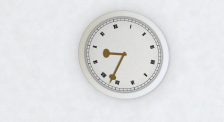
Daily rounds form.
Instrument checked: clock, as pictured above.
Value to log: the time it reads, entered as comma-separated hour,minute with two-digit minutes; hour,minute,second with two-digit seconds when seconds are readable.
9,37
